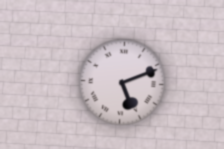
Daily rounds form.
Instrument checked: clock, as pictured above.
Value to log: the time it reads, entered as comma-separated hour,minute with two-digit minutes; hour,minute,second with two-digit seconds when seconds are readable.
5,11
